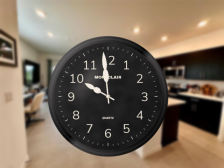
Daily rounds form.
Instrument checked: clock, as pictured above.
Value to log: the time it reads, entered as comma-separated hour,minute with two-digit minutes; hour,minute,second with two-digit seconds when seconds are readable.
9,59
